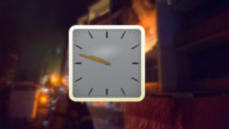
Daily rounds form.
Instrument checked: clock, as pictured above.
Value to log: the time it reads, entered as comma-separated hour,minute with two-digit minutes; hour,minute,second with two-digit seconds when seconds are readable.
9,48
